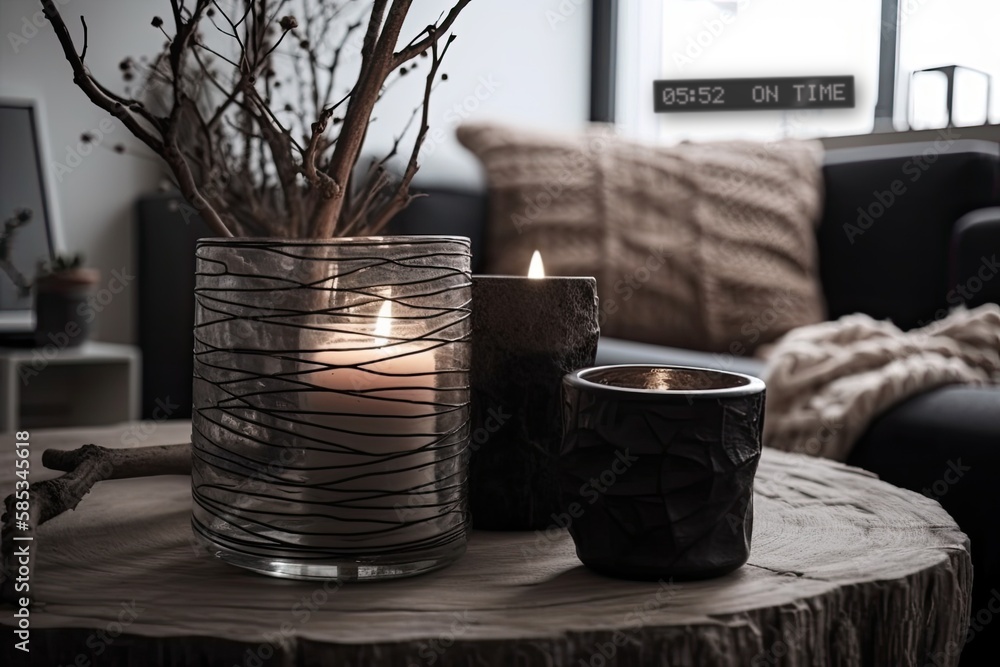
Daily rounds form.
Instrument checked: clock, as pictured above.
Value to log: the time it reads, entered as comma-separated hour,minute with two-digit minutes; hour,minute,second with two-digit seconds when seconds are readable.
5,52
